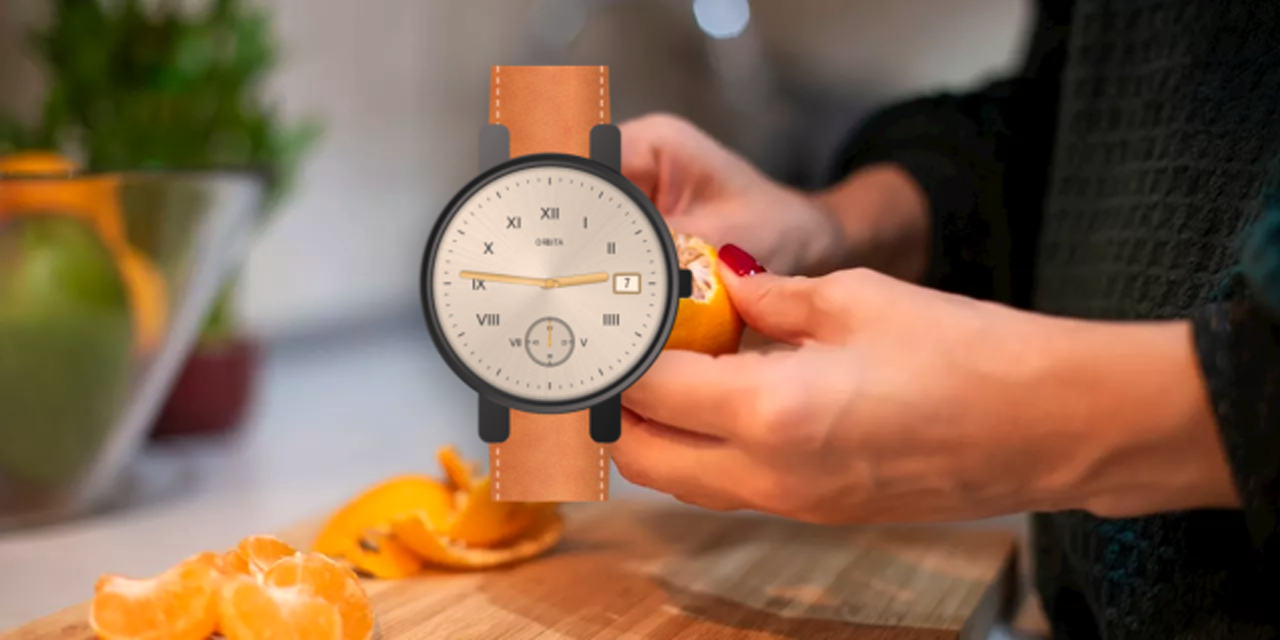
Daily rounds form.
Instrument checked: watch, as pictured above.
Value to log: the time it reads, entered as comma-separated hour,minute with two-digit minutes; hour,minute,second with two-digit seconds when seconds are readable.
2,46
